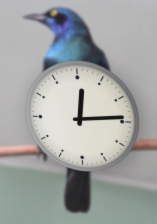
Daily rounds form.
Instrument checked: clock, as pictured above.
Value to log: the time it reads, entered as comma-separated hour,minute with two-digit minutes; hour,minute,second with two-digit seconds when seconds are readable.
12,14
